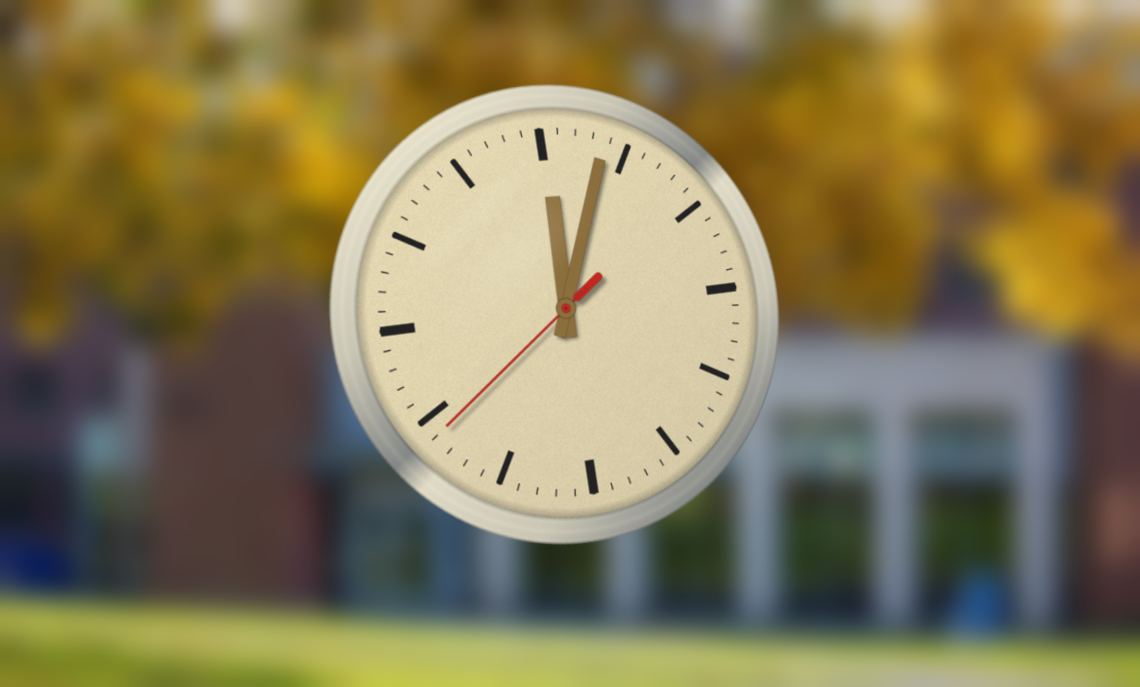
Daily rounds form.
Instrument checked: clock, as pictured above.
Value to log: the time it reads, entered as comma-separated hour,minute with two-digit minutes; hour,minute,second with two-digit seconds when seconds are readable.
12,03,39
